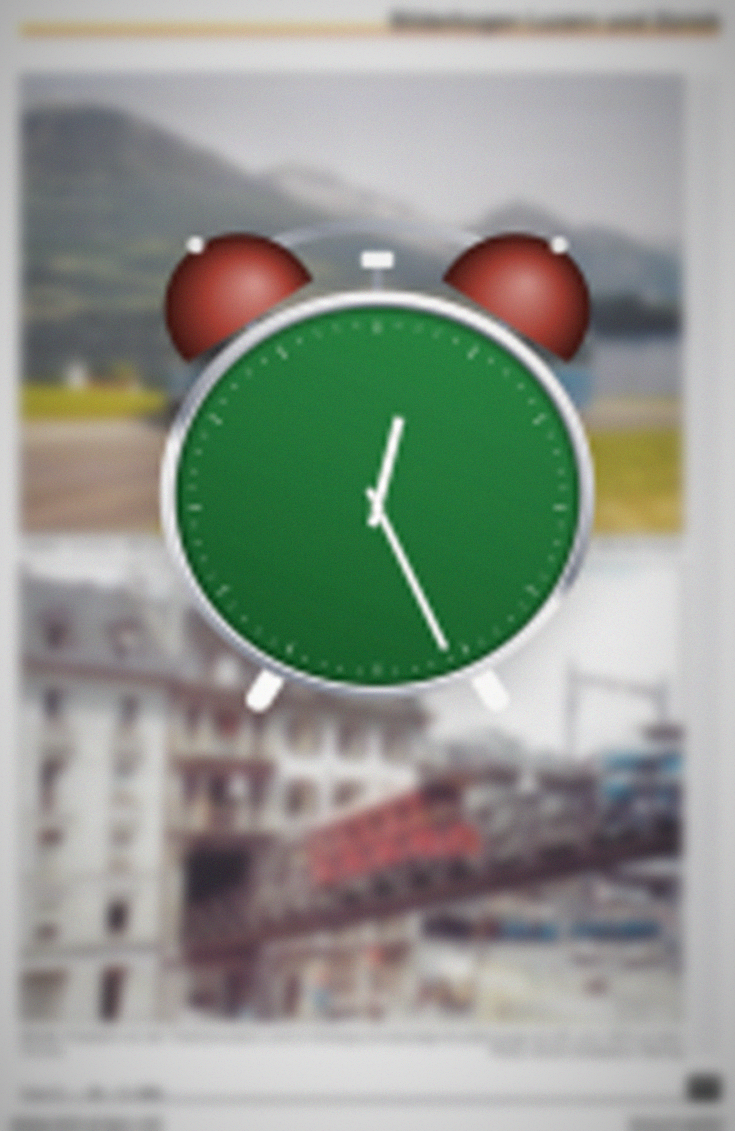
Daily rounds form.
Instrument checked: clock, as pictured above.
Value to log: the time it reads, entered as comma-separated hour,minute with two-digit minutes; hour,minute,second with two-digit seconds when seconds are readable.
12,26
